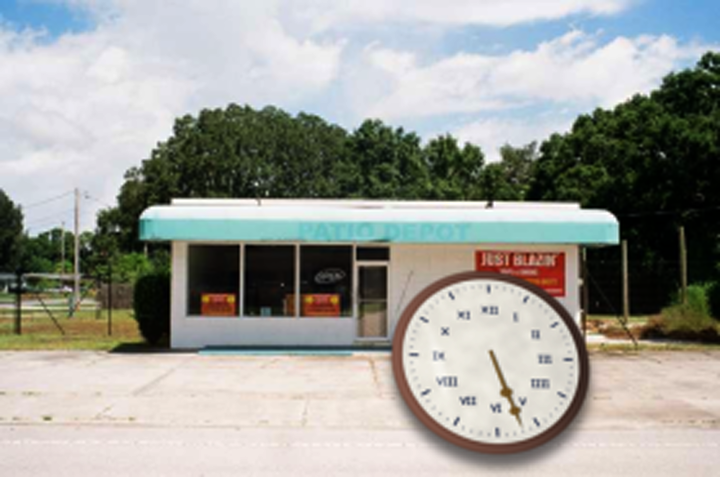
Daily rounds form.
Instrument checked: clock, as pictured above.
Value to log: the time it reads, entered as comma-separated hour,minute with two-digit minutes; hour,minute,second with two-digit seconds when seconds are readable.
5,27
